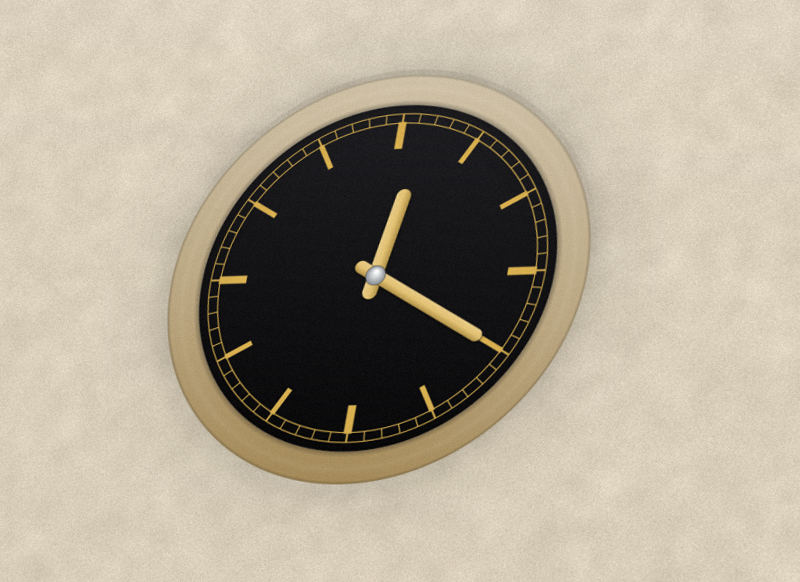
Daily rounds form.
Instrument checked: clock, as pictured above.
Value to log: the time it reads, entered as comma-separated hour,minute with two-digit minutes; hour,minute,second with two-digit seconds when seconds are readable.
12,20
